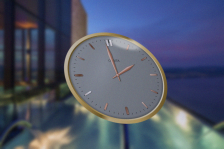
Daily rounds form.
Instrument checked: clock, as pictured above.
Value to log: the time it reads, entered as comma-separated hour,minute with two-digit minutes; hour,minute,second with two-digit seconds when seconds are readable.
1,59
